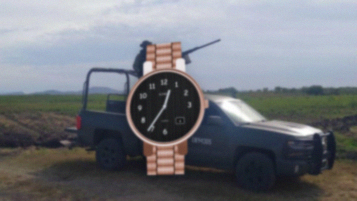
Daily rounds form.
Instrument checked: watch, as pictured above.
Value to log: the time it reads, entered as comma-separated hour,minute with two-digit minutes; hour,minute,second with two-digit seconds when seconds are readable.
12,36
